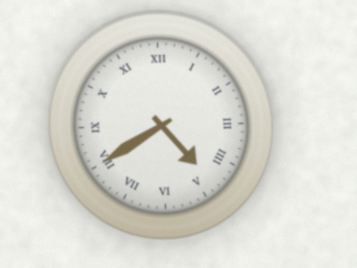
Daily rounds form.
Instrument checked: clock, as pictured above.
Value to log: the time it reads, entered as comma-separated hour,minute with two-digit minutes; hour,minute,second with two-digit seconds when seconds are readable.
4,40
